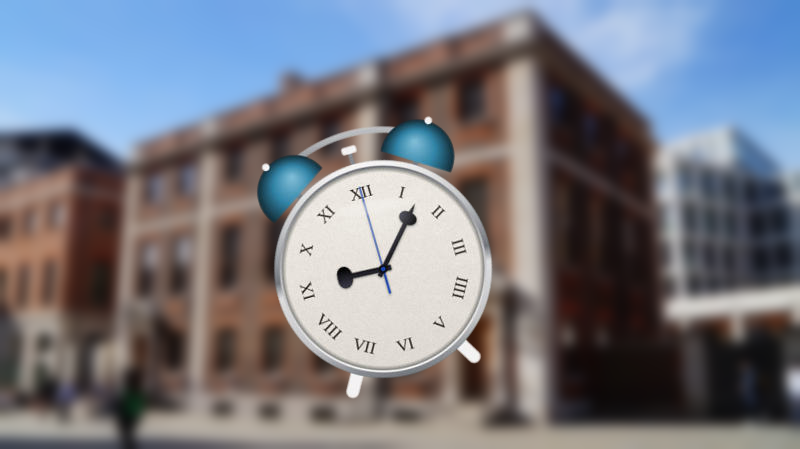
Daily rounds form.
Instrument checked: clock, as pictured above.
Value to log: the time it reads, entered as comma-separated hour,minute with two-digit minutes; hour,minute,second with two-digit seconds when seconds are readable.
9,07,00
